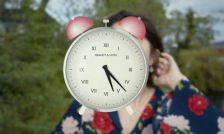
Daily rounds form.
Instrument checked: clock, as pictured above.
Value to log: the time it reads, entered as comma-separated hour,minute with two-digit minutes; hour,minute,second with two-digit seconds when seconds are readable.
5,23
